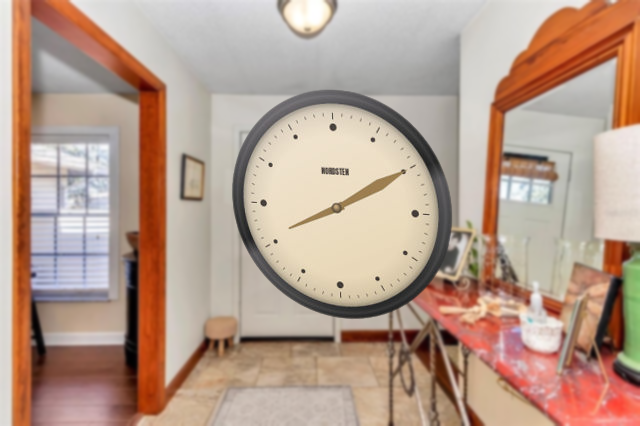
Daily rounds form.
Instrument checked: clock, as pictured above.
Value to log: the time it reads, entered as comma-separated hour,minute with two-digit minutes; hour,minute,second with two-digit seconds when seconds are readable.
8,10
